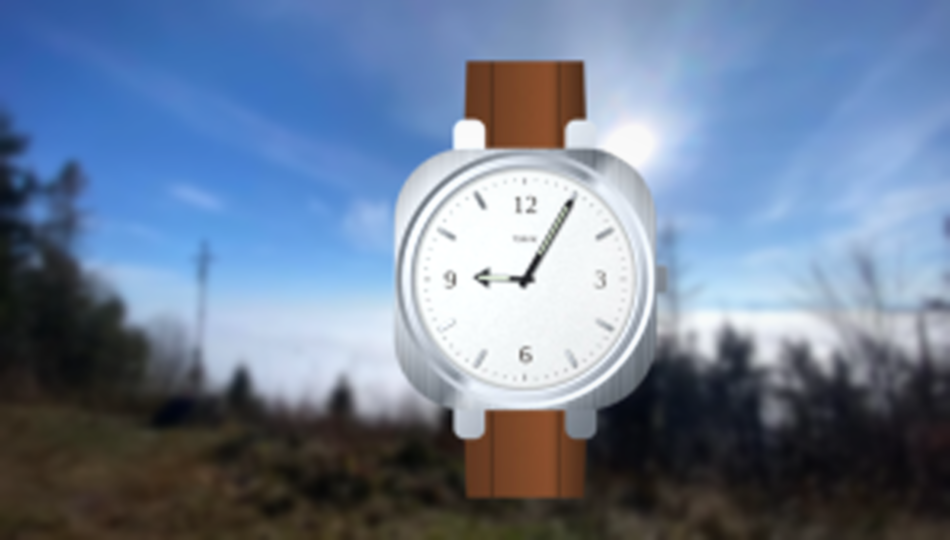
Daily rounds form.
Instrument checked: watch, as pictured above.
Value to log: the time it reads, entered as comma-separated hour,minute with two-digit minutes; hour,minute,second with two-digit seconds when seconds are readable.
9,05
